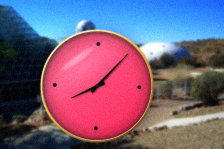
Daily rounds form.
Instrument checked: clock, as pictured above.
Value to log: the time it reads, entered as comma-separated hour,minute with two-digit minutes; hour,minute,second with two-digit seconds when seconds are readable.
8,07
